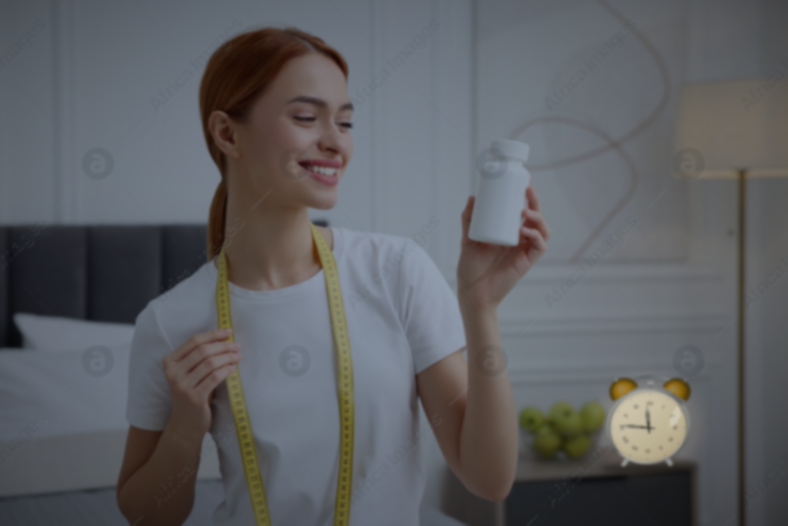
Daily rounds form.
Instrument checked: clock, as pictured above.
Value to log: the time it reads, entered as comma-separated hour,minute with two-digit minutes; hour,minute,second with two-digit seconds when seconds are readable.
11,46
